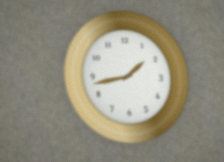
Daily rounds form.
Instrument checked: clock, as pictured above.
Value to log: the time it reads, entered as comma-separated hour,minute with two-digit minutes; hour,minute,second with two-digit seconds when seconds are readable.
1,43
